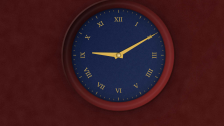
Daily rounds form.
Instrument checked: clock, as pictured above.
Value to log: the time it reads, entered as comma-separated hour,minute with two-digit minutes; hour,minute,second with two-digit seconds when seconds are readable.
9,10
